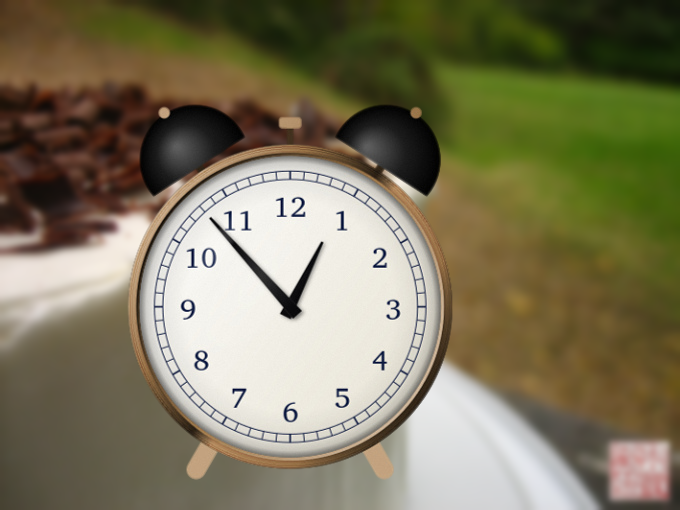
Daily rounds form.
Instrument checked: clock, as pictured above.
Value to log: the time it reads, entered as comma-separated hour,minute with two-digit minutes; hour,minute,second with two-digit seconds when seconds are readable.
12,53
